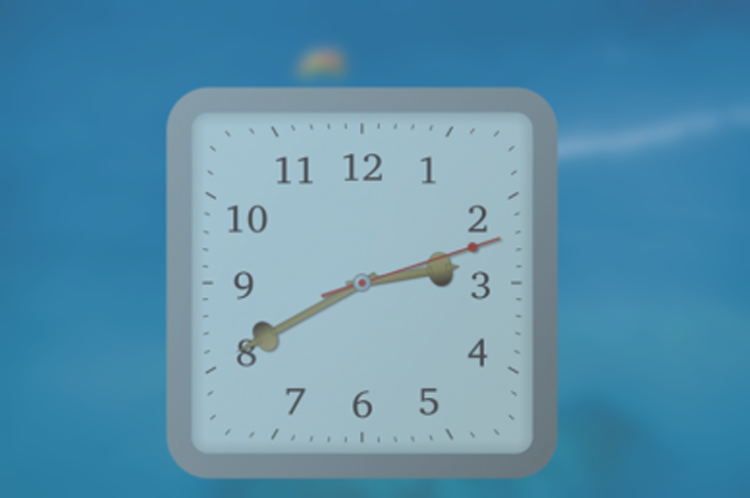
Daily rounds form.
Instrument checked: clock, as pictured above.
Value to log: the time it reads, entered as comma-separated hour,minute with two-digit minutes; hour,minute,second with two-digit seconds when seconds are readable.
2,40,12
